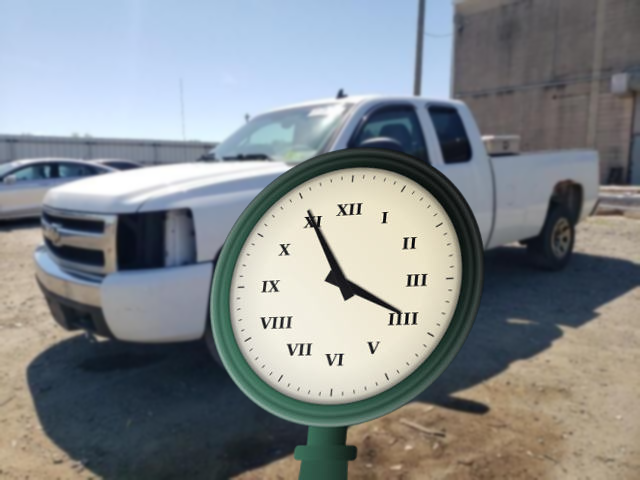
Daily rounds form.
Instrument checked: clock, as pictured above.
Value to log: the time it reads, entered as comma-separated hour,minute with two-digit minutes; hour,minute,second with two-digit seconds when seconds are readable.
3,55
